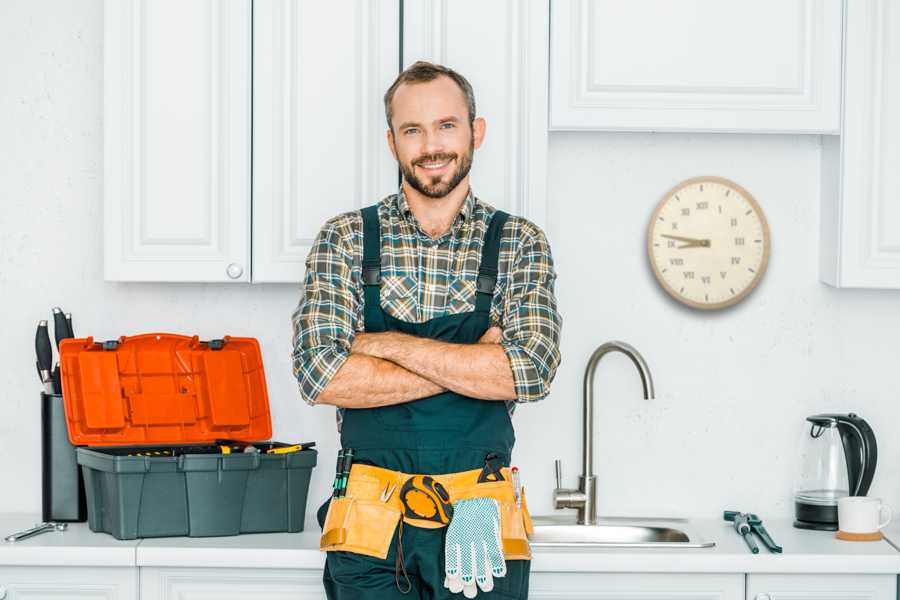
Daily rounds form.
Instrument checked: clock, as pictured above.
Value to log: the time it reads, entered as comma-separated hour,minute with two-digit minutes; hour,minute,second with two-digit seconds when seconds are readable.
8,47
